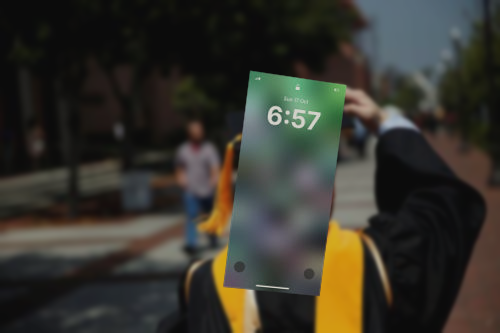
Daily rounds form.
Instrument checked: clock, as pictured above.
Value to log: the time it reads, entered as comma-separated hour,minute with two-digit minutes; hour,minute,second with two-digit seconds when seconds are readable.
6,57
